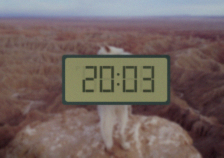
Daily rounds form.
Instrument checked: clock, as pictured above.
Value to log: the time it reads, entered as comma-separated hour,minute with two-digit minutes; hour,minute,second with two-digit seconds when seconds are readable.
20,03
